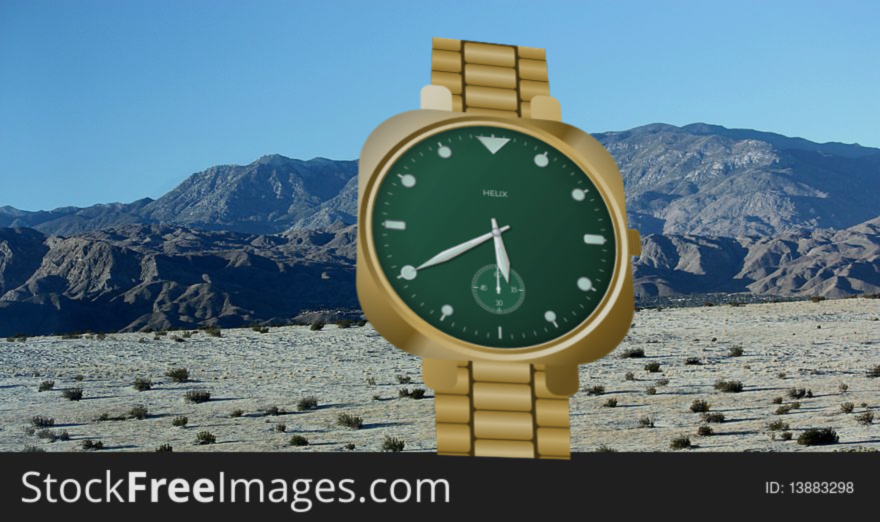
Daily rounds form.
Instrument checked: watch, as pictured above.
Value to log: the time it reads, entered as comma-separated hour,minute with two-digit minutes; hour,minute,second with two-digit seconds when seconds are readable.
5,40
